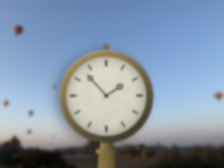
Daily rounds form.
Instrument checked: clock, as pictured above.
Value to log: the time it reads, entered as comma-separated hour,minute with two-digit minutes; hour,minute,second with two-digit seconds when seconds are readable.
1,53
